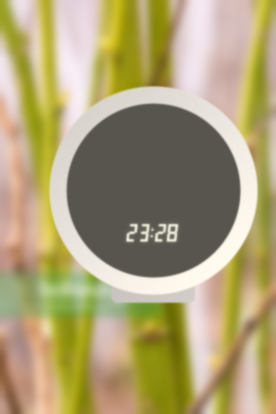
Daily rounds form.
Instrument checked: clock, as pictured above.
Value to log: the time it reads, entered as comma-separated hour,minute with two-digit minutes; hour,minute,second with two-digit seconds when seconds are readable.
23,28
